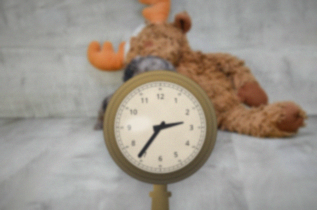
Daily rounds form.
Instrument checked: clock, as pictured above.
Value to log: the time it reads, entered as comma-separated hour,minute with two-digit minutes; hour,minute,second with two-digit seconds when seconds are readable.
2,36
